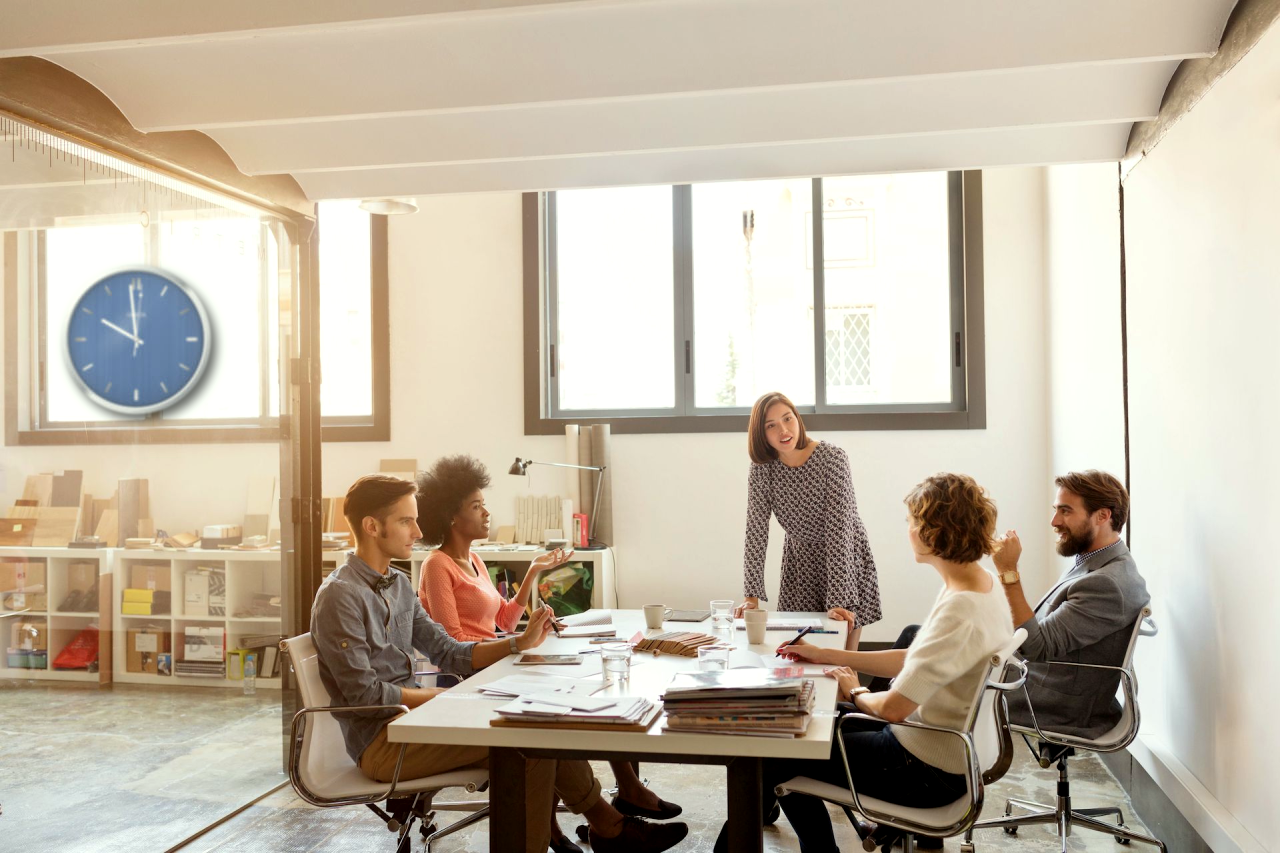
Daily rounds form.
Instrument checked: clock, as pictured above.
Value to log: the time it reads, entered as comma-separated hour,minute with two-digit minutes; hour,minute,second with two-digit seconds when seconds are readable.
9,59,01
